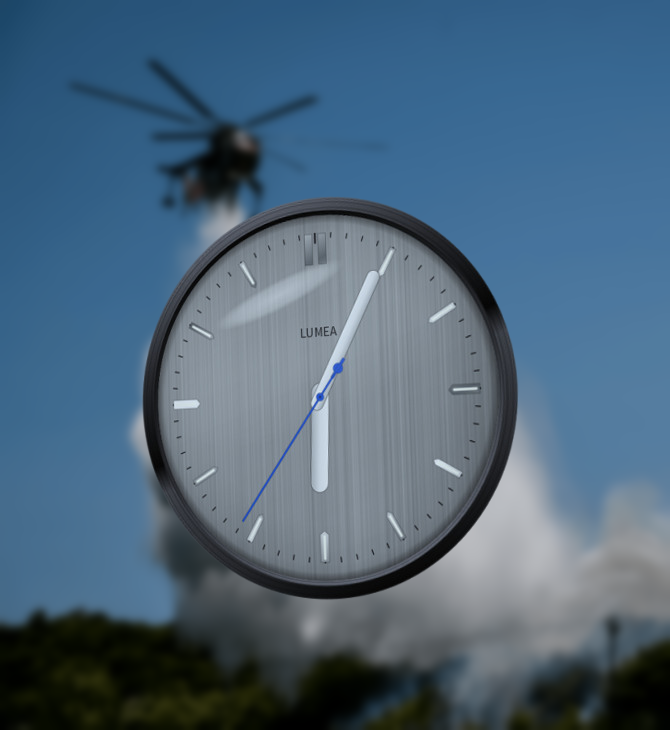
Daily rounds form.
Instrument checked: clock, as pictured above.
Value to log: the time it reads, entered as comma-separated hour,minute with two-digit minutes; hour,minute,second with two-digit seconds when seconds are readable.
6,04,36
